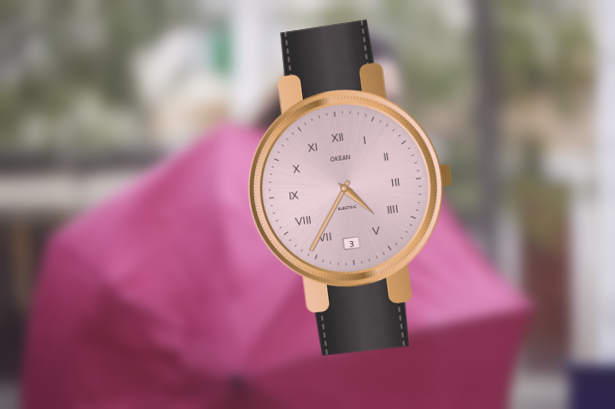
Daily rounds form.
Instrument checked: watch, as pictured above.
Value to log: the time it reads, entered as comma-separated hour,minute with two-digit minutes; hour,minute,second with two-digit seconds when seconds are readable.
4,36
